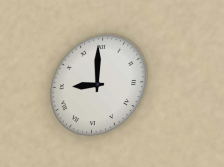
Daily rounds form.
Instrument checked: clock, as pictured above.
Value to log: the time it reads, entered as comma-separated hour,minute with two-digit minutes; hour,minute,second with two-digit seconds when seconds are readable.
8,59
